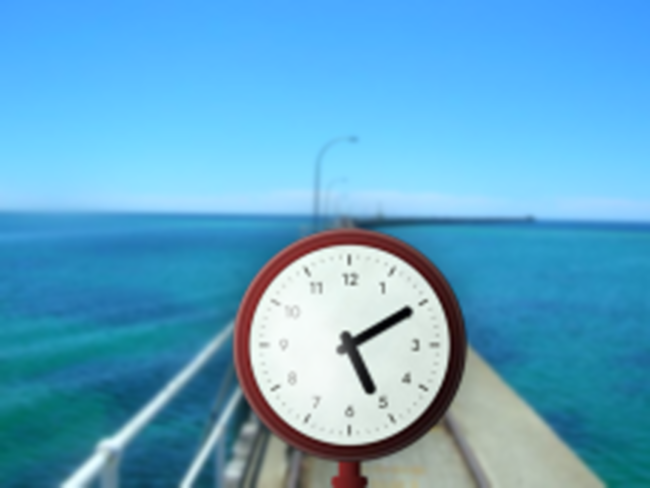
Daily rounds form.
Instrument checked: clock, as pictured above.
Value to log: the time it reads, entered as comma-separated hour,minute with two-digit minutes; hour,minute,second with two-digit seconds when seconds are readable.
5,10
